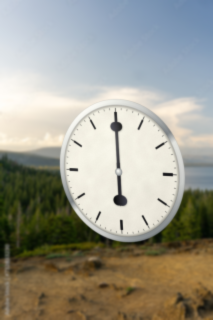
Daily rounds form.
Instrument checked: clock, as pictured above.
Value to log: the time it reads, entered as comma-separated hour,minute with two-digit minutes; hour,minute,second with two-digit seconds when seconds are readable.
6,00
